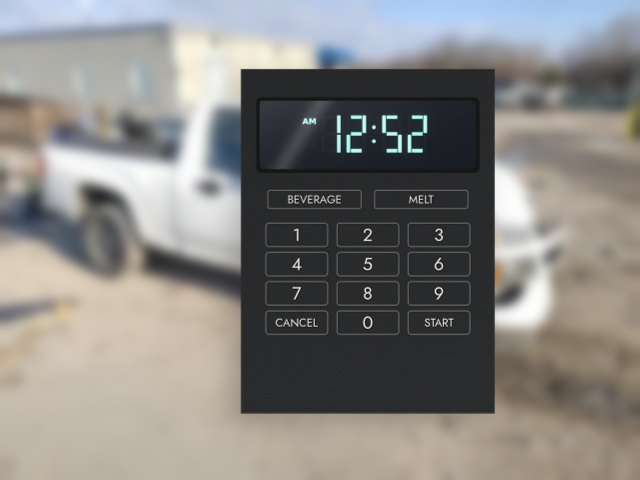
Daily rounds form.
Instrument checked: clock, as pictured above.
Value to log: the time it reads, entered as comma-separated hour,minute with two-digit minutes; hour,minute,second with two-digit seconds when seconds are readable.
12,52
